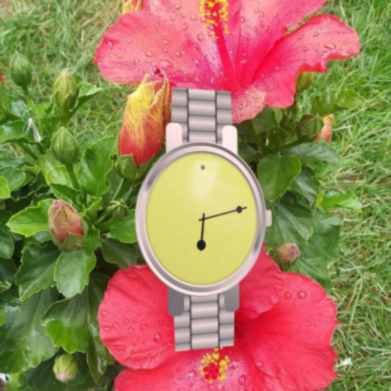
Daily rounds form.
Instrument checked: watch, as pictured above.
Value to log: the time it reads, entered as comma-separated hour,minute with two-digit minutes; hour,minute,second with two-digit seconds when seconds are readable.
6,13
